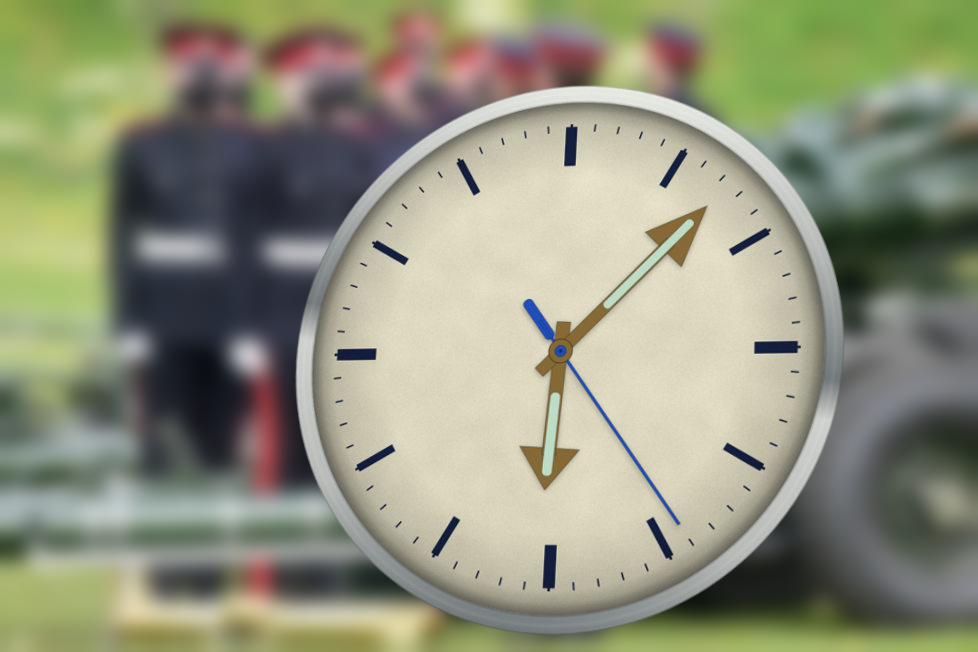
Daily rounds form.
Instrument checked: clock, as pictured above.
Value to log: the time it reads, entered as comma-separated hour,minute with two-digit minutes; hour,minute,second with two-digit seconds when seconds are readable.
6,07,24
